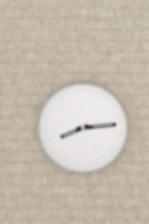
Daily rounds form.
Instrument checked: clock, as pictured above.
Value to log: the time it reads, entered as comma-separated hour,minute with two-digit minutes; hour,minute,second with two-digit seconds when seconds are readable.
8,14
